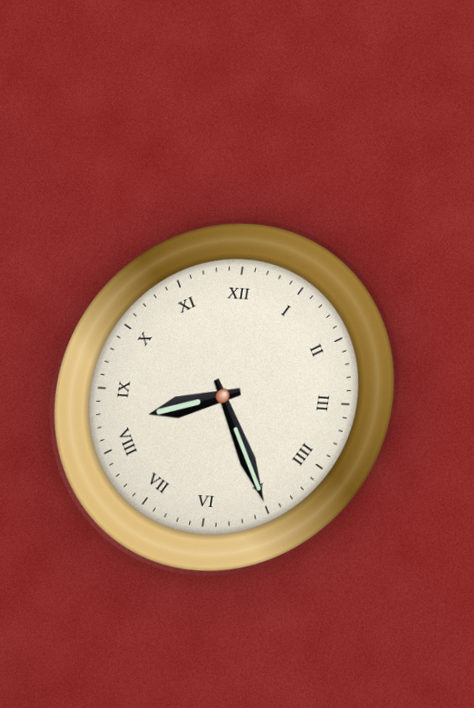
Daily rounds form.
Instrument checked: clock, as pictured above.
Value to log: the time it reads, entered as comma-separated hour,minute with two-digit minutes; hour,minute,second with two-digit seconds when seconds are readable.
8,25
